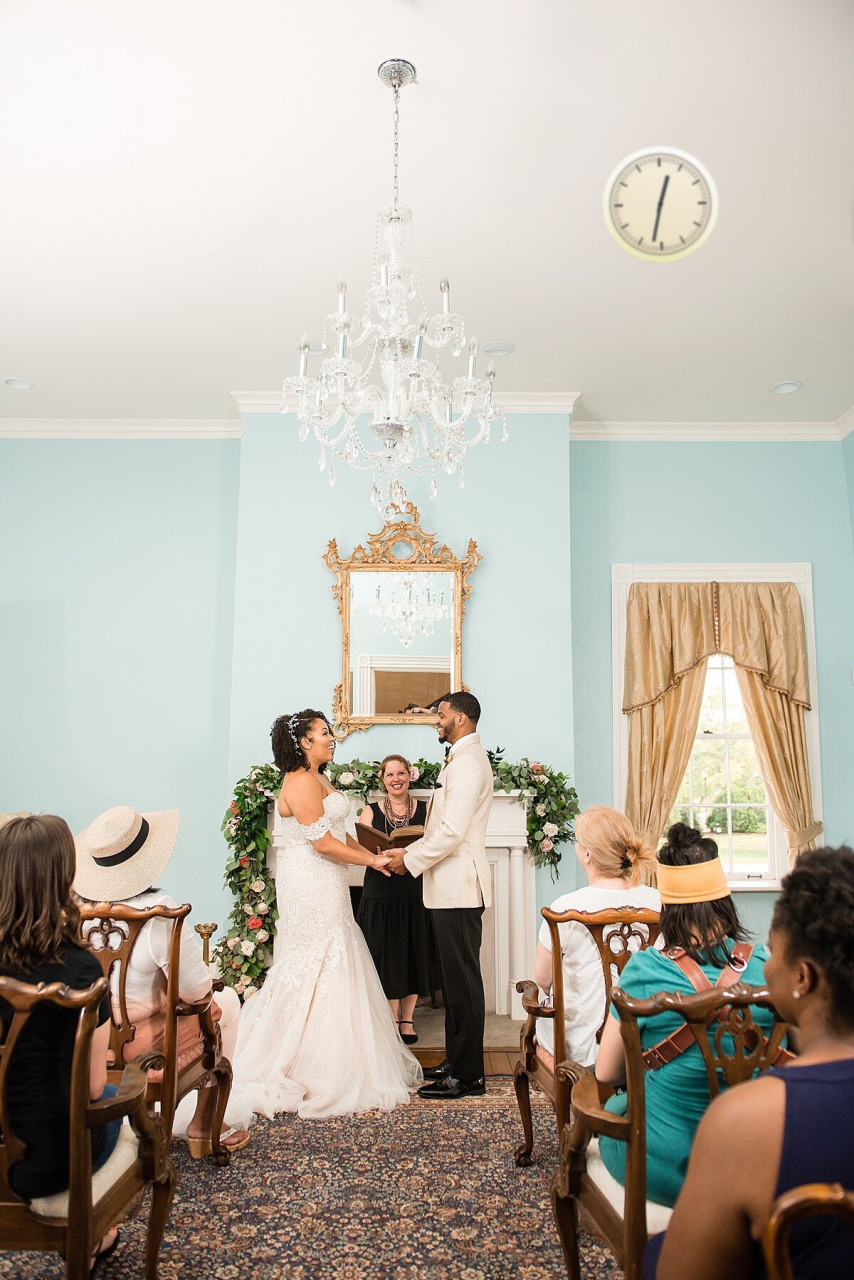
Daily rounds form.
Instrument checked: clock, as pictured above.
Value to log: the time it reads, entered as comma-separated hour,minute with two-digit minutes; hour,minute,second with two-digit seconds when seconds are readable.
12,32
